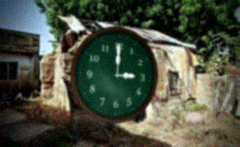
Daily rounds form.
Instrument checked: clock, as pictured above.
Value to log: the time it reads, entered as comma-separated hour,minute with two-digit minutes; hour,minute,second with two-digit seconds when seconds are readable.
3,00
